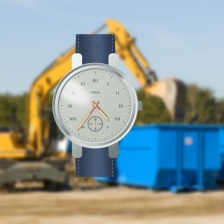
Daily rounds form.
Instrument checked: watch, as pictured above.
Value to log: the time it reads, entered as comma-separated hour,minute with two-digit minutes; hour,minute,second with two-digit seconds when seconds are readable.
4,36
